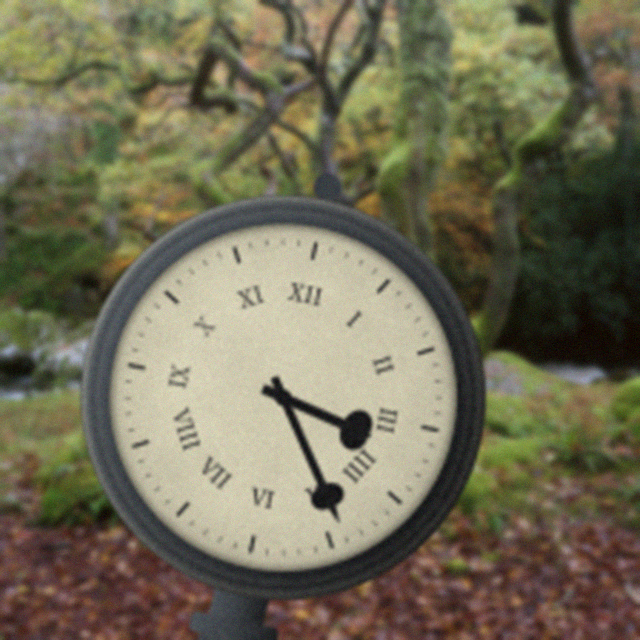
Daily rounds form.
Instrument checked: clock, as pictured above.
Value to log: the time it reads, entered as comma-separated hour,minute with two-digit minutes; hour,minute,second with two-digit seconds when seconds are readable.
3,24
